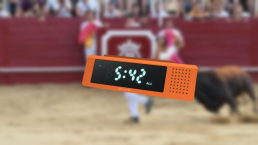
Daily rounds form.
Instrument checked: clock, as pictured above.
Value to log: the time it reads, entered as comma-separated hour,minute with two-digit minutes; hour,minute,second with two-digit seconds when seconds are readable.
5,42
